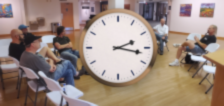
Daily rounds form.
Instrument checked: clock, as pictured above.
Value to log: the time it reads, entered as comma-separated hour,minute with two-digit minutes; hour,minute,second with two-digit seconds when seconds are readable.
2,17
